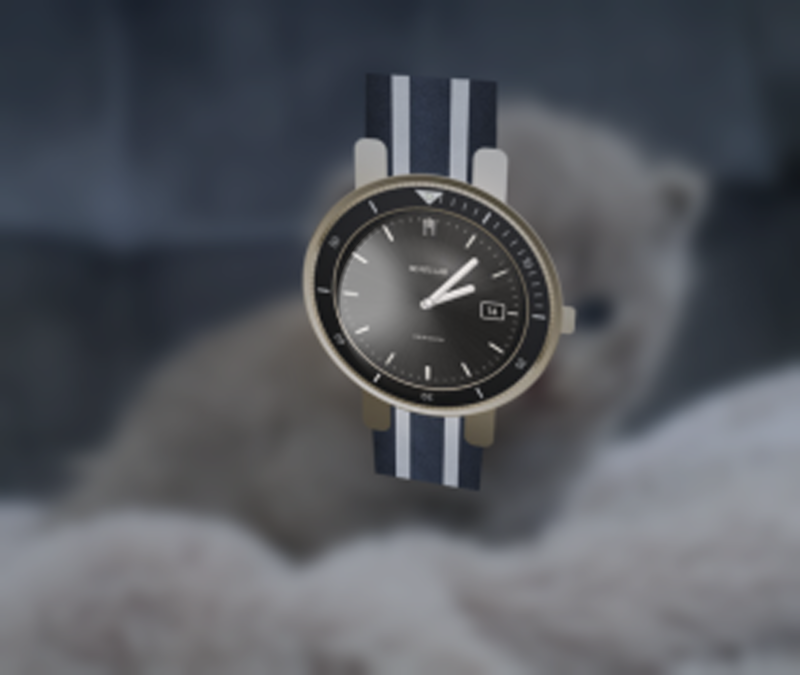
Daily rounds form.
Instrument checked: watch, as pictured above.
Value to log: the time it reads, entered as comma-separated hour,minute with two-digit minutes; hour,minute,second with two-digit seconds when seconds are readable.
2,07
